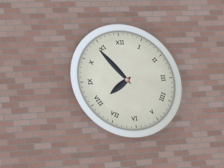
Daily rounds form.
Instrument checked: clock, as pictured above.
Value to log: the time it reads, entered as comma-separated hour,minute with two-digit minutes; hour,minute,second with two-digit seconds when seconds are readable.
7,54
